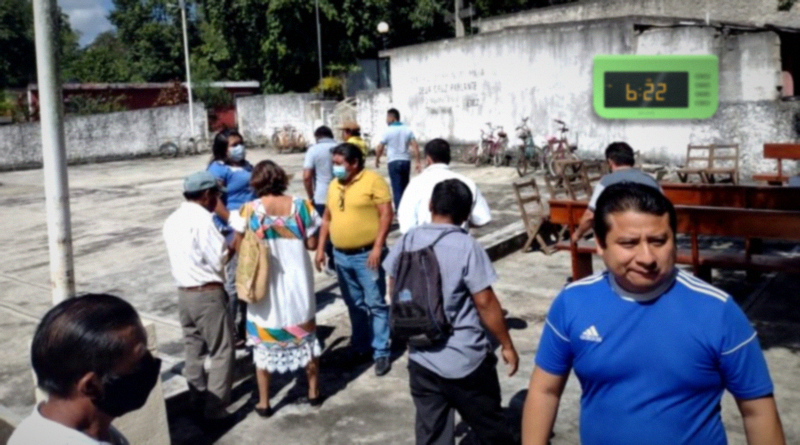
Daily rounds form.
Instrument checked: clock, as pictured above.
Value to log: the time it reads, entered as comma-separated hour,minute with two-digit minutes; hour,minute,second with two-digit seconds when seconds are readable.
6,22
